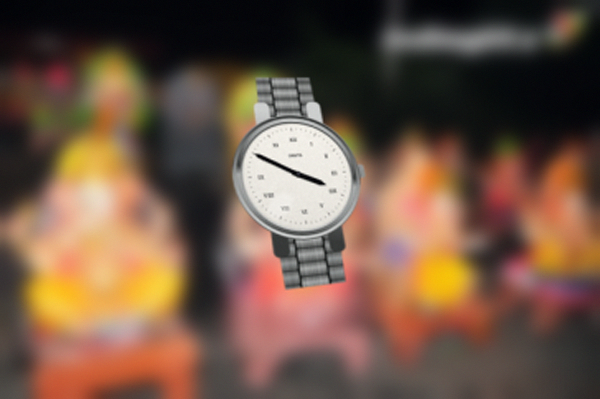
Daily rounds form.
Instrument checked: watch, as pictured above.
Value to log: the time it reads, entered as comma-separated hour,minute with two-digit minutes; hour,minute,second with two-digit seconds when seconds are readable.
3,50
